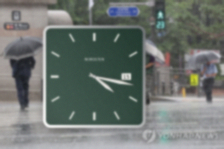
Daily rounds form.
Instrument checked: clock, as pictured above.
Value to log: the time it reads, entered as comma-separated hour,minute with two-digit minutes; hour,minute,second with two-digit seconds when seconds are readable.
4,17
